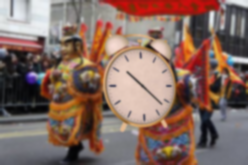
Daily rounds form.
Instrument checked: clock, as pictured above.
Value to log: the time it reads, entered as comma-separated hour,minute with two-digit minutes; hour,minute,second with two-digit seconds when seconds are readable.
10,22
